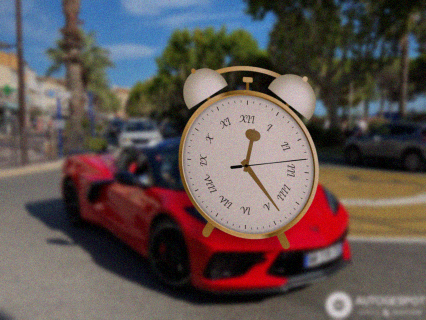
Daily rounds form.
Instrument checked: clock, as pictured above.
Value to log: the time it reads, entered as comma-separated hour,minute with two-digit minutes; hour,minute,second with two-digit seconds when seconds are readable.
12,23,13
